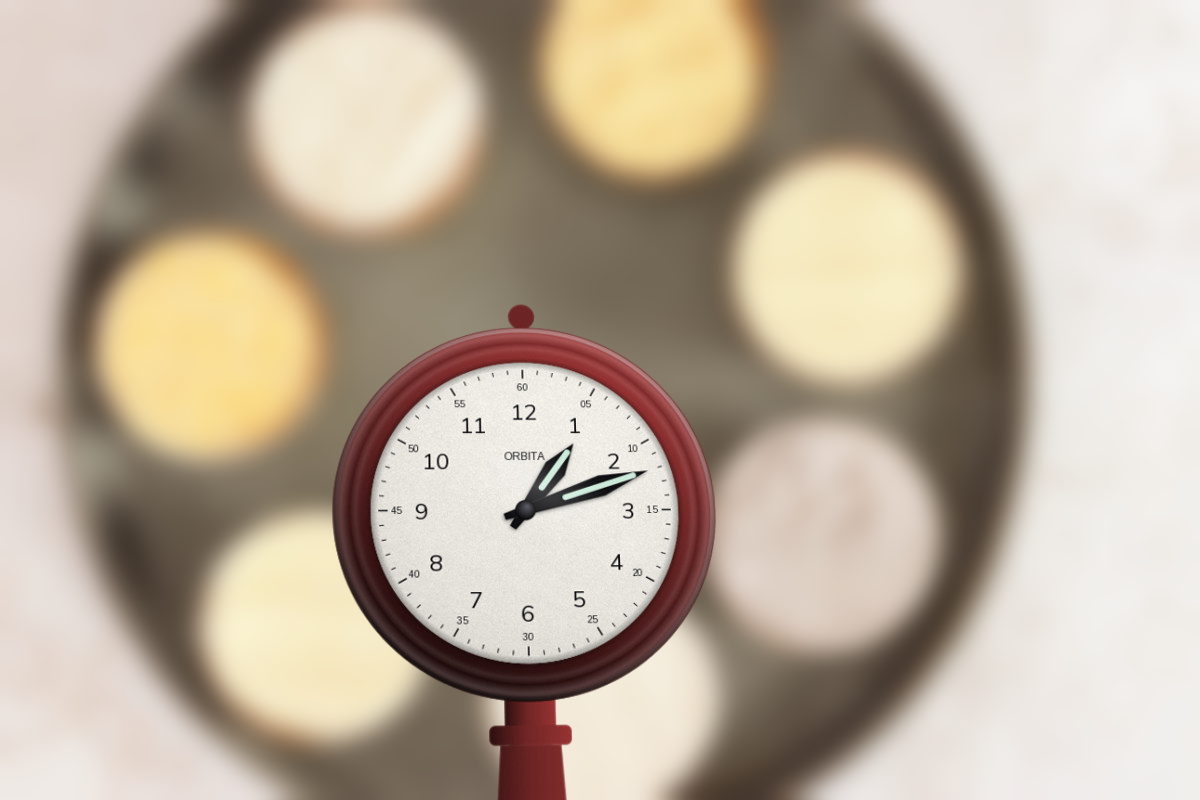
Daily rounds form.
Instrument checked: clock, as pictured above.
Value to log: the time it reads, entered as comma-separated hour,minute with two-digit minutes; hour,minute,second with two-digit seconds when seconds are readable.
1,12
